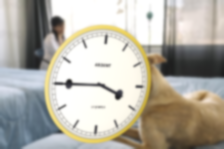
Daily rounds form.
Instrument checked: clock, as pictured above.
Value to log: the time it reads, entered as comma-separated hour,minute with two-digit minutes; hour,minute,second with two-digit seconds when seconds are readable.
3,45
